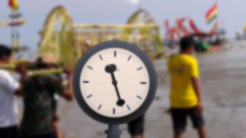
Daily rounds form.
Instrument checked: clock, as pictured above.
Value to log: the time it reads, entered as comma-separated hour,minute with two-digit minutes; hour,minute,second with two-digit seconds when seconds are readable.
11,27
